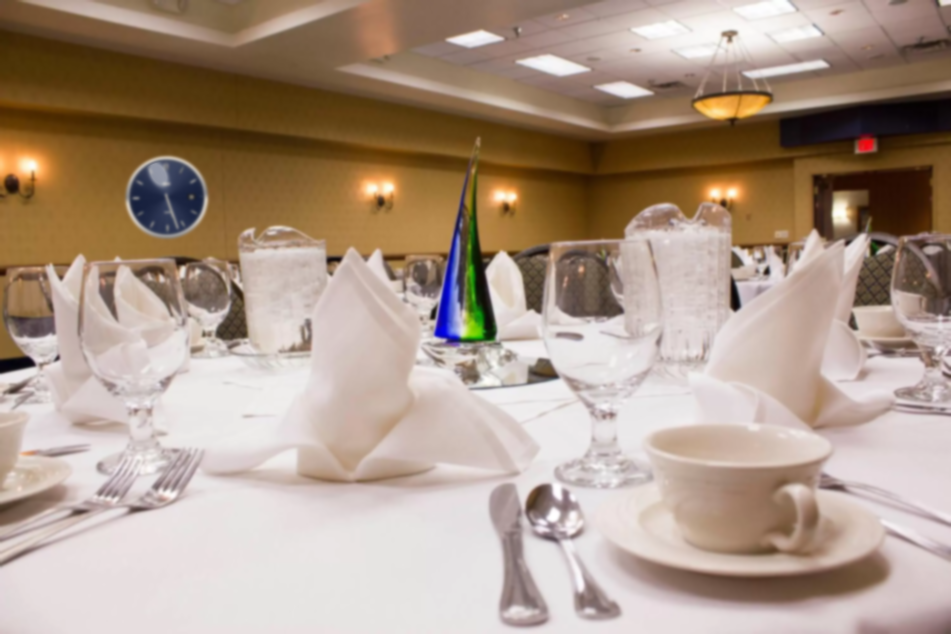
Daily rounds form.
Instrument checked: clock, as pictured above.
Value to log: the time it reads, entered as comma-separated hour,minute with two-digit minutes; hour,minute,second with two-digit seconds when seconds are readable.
5,27
